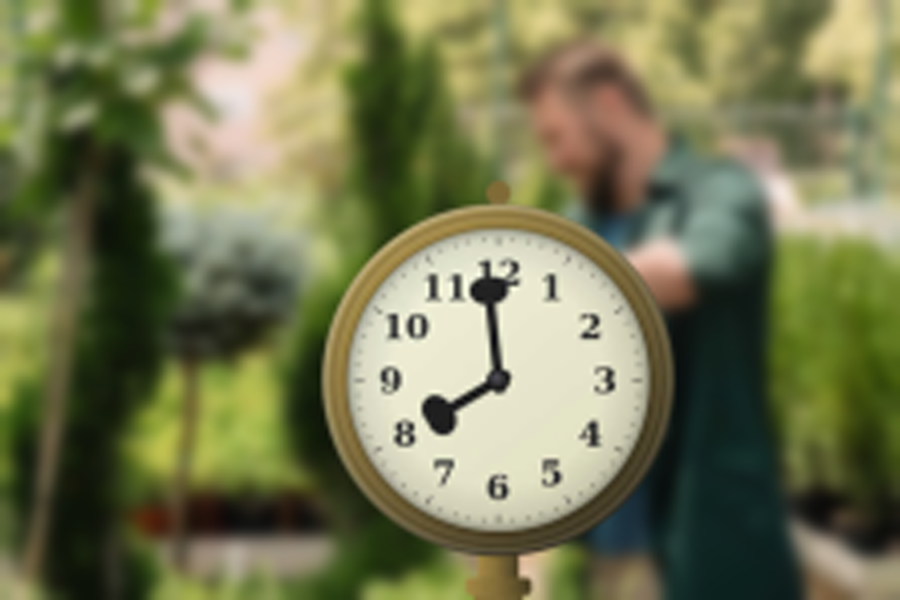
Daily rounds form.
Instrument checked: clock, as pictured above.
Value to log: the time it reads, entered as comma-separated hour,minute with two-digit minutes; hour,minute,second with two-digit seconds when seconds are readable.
7,59
